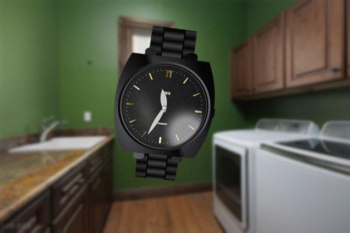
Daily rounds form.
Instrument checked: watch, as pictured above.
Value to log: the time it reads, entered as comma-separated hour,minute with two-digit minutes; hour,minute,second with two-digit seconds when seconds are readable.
11,34
